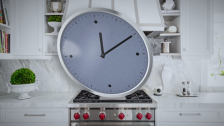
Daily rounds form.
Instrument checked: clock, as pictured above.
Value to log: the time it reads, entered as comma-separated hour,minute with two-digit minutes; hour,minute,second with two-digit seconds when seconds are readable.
12,10
